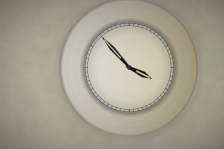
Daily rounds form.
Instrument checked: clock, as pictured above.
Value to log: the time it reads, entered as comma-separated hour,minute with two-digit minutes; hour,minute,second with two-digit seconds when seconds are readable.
3,53
